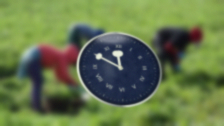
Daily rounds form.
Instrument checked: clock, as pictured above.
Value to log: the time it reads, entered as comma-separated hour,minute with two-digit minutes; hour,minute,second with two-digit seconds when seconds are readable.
11,50
